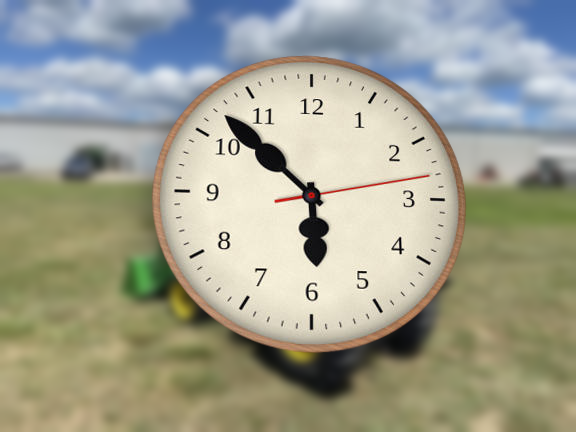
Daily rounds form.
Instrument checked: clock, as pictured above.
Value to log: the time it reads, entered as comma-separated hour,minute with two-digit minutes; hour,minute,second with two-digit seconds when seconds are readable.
5,52,13
